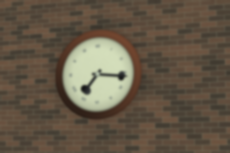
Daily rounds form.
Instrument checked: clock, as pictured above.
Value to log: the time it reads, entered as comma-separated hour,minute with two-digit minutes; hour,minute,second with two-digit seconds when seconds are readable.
7,16
